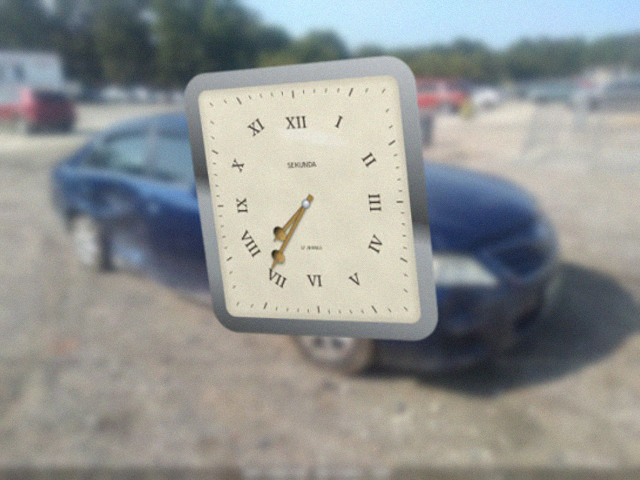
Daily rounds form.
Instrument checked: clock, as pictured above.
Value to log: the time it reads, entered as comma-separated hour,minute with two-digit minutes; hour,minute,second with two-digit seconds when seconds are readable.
7,36
